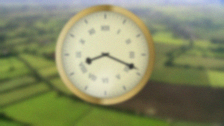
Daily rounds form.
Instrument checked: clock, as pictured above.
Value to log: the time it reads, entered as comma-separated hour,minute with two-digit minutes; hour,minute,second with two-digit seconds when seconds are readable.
8,19
